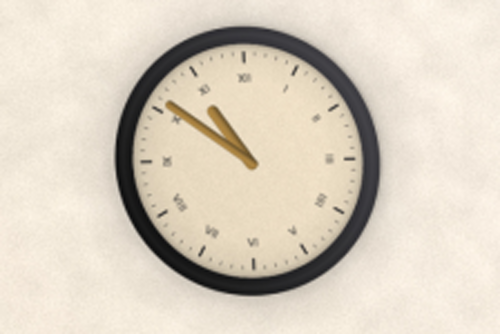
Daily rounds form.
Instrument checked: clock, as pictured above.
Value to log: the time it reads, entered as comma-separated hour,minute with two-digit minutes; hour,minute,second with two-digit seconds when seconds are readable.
10,51
